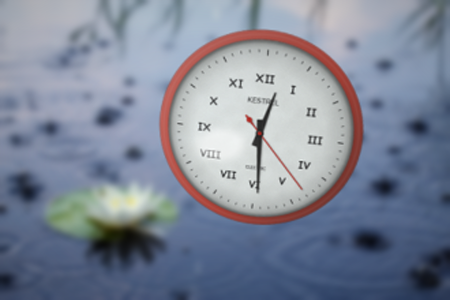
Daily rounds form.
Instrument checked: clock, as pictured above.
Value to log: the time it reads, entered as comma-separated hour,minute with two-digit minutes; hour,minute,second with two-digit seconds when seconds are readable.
12,29,23
